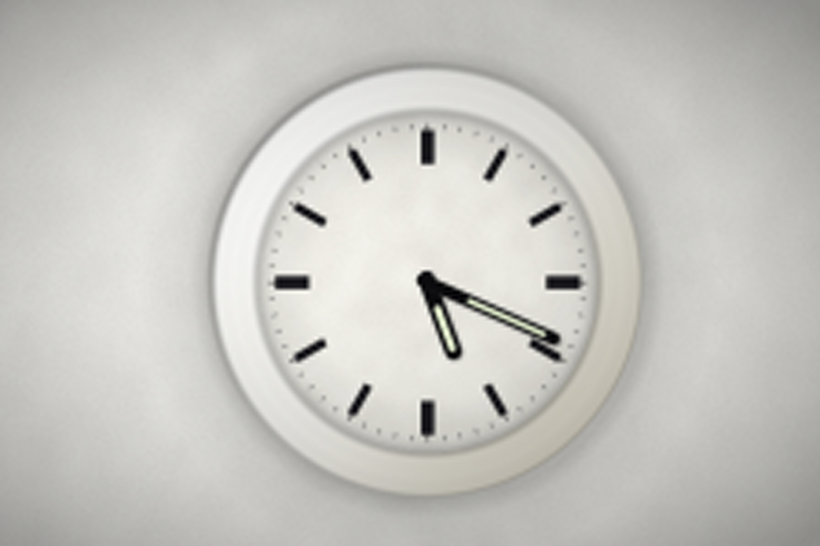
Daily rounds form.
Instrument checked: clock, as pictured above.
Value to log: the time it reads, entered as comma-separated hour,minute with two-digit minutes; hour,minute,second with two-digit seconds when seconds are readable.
5,19
